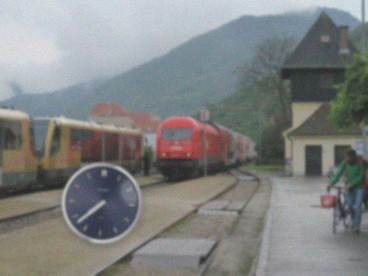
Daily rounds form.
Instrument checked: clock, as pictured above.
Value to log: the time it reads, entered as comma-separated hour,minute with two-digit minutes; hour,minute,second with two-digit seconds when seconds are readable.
7,38
